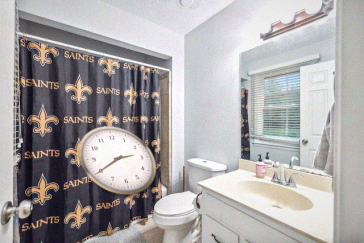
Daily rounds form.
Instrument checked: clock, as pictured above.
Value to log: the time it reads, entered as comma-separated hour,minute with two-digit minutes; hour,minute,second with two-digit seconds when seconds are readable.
2,40
